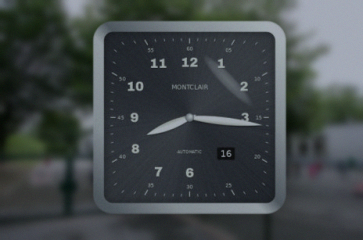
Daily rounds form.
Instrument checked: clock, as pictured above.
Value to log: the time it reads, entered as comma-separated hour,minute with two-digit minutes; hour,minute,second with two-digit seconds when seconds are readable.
8,16
